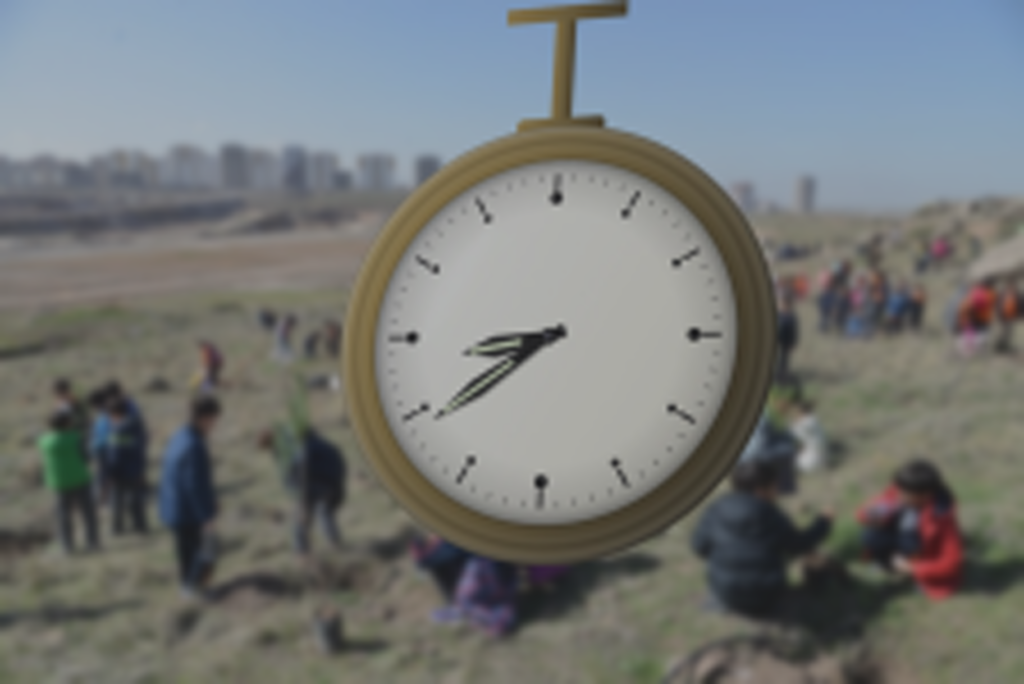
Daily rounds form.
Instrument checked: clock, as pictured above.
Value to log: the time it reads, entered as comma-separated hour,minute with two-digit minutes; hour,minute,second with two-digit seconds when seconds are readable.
8,39
